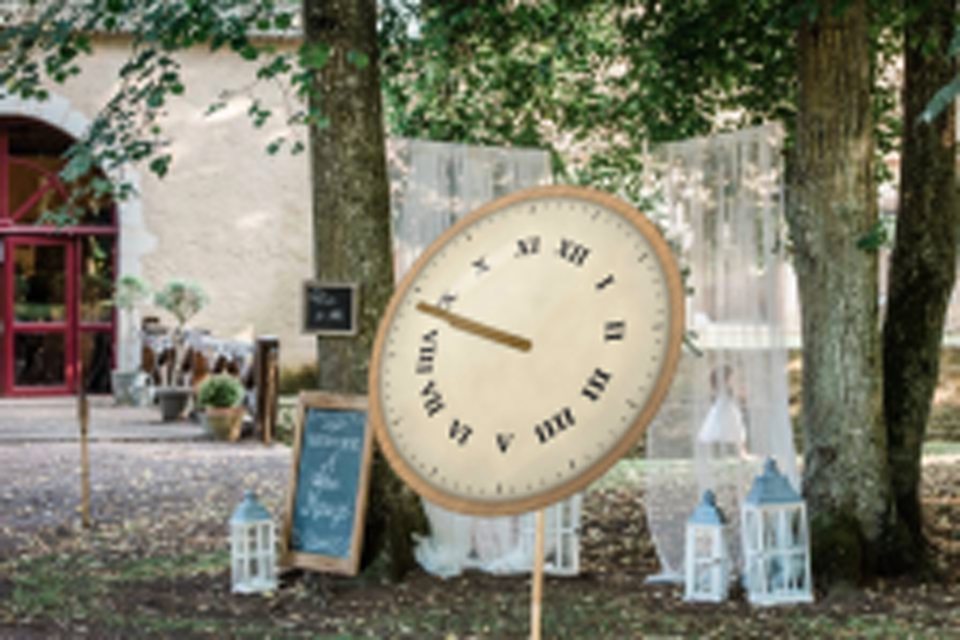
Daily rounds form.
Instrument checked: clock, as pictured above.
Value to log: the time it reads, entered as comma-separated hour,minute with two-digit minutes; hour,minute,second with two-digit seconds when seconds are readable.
8,44
